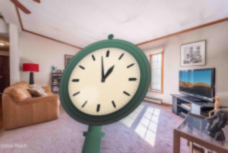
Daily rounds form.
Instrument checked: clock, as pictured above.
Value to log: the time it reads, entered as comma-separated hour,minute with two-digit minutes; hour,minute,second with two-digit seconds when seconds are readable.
12,58
